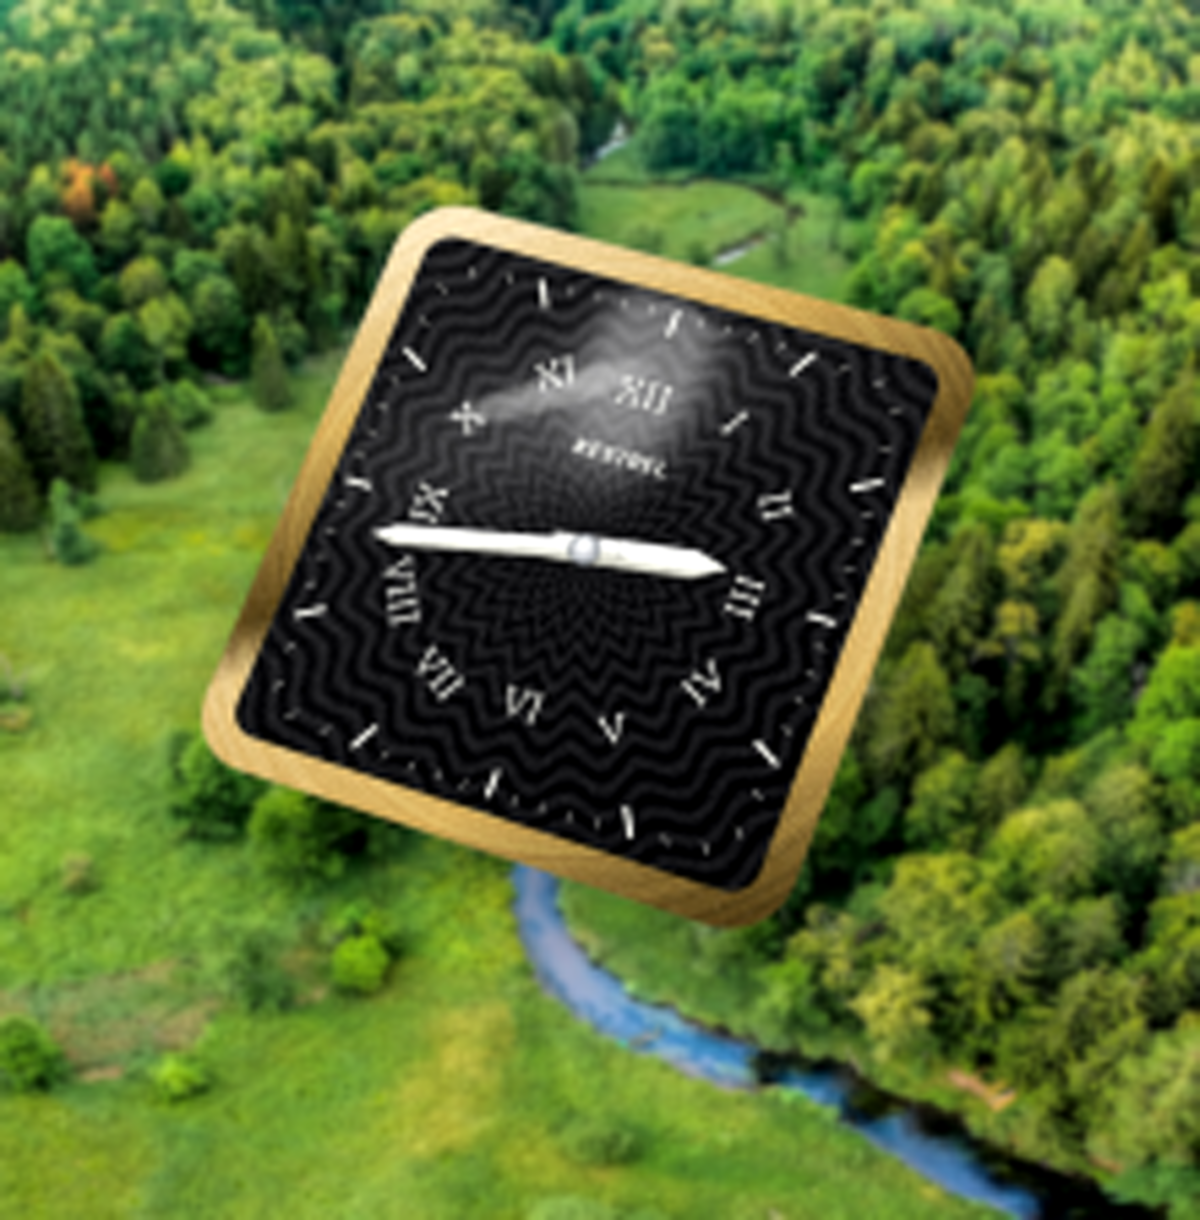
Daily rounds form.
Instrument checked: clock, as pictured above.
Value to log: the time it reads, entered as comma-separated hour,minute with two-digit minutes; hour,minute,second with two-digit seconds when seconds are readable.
2,43
